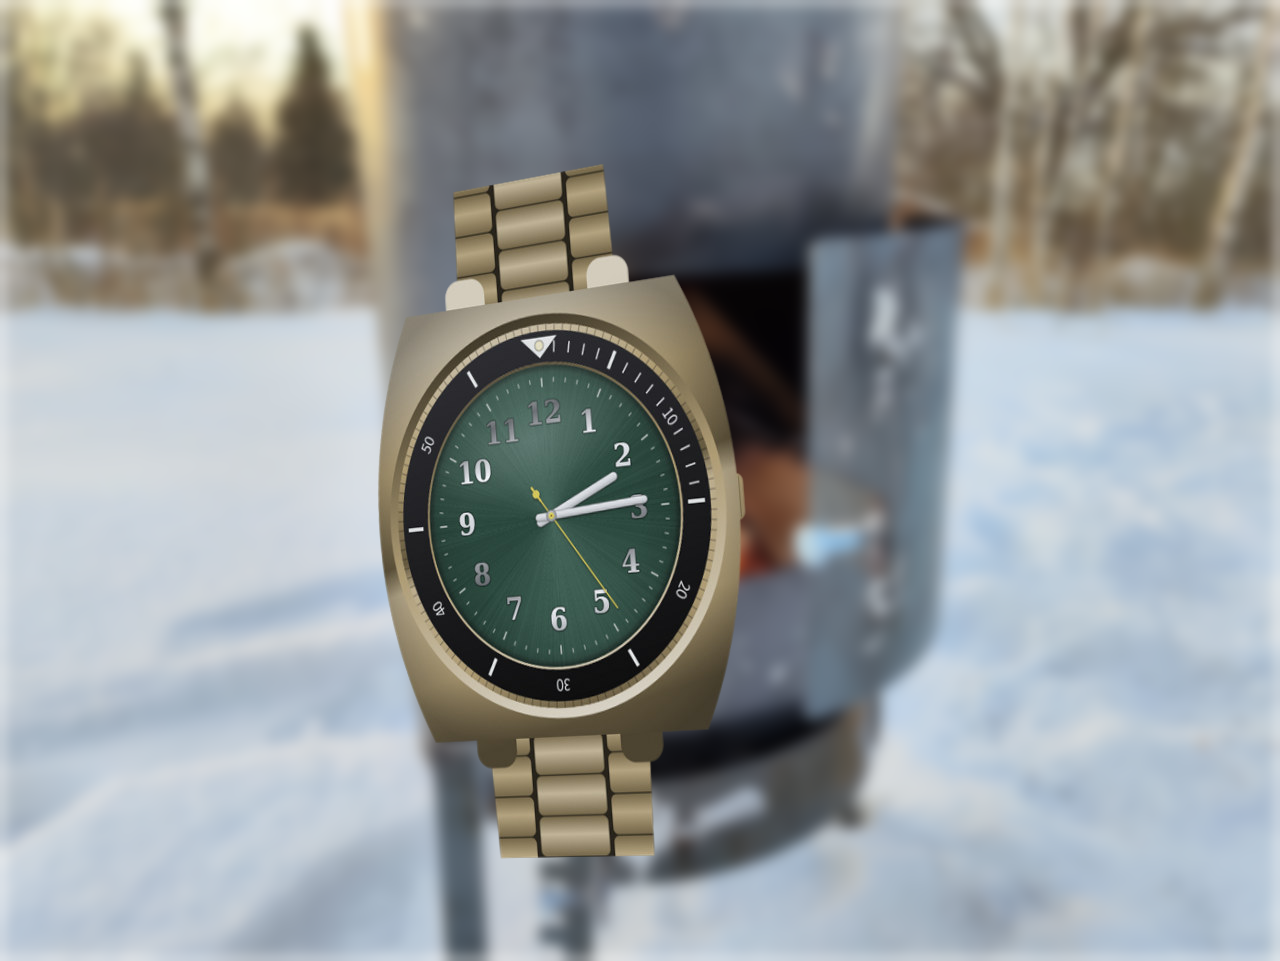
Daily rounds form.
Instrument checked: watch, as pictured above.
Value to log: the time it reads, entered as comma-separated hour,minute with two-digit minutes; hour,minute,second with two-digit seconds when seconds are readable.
2,14,24
